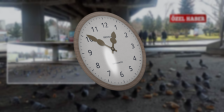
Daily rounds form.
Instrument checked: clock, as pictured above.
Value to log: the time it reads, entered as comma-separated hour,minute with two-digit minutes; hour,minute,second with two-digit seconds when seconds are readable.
12,51
